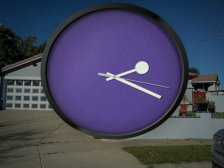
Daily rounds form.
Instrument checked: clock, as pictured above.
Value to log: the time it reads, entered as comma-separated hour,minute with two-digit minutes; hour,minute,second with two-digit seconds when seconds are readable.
2,19,17
